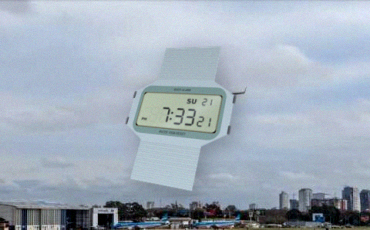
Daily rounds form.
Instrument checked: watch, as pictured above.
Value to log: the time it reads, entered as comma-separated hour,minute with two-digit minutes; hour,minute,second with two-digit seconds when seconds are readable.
7,33,21
